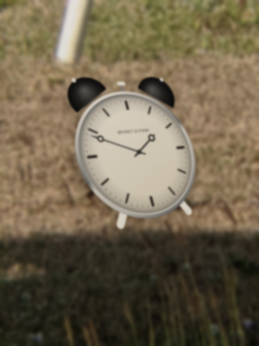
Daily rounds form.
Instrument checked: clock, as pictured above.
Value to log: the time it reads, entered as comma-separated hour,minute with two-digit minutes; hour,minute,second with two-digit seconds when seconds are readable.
1,49
